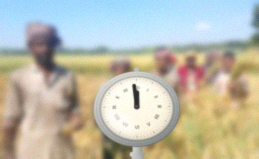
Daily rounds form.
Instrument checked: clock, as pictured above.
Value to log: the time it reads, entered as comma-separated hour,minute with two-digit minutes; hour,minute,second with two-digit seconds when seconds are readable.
11,59
